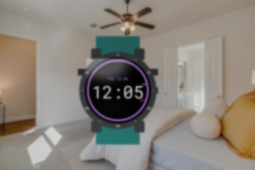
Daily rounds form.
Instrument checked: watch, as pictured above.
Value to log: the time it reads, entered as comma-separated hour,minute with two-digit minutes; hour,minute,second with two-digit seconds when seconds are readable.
12,05
